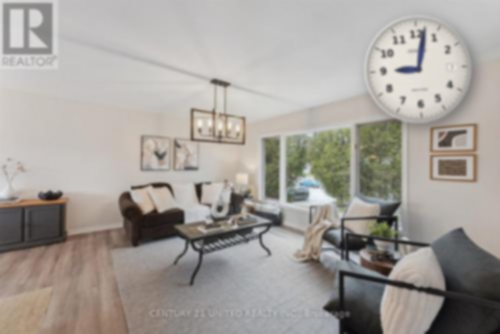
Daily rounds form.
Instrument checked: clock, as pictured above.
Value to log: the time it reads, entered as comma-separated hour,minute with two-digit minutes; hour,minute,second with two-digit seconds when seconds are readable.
9,02
